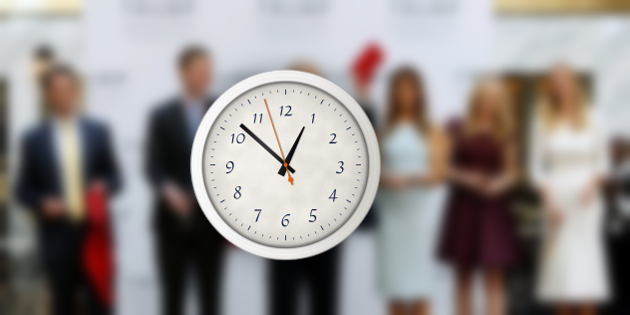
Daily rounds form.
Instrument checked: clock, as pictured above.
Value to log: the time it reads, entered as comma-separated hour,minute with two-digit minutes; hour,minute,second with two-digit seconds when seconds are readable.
12,51,57
